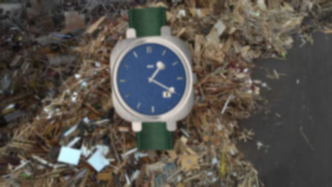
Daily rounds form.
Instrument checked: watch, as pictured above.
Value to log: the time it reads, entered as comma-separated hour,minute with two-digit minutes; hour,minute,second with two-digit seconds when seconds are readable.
1,20
